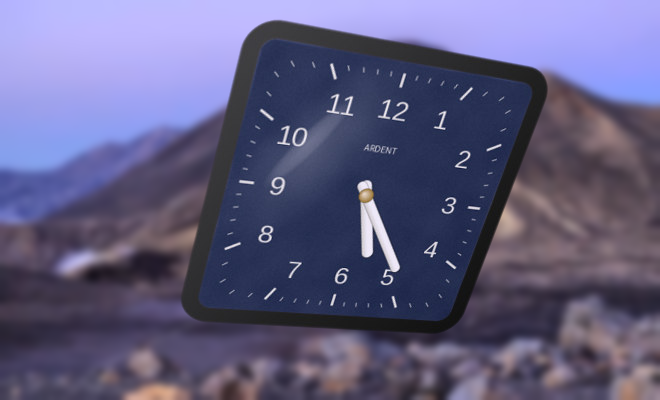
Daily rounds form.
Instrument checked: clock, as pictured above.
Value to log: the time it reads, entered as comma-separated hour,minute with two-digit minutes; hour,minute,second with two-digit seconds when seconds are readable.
5,24
